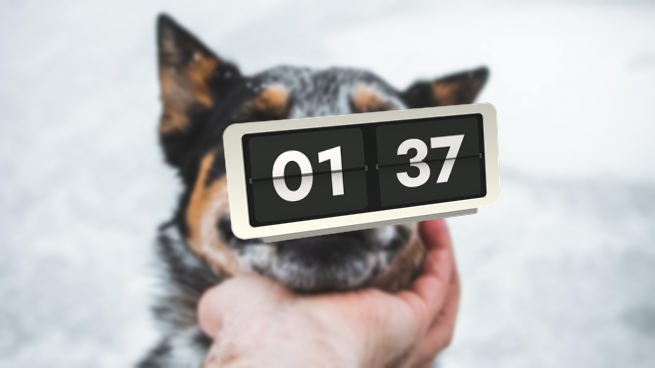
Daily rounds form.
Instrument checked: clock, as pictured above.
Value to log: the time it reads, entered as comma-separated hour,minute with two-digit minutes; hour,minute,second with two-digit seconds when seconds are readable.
1,37
